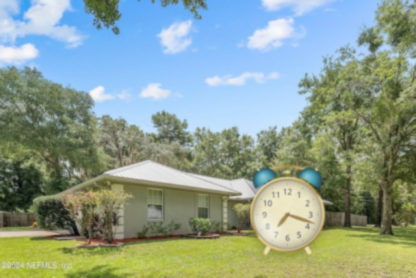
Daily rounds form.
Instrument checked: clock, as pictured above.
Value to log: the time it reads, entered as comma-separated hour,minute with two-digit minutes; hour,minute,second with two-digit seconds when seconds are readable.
7,18
